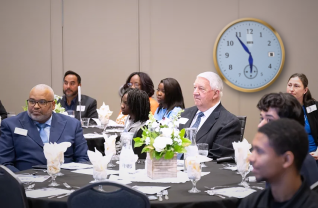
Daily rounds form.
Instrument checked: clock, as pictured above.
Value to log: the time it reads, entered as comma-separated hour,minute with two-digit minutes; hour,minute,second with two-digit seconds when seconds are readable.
5,54
